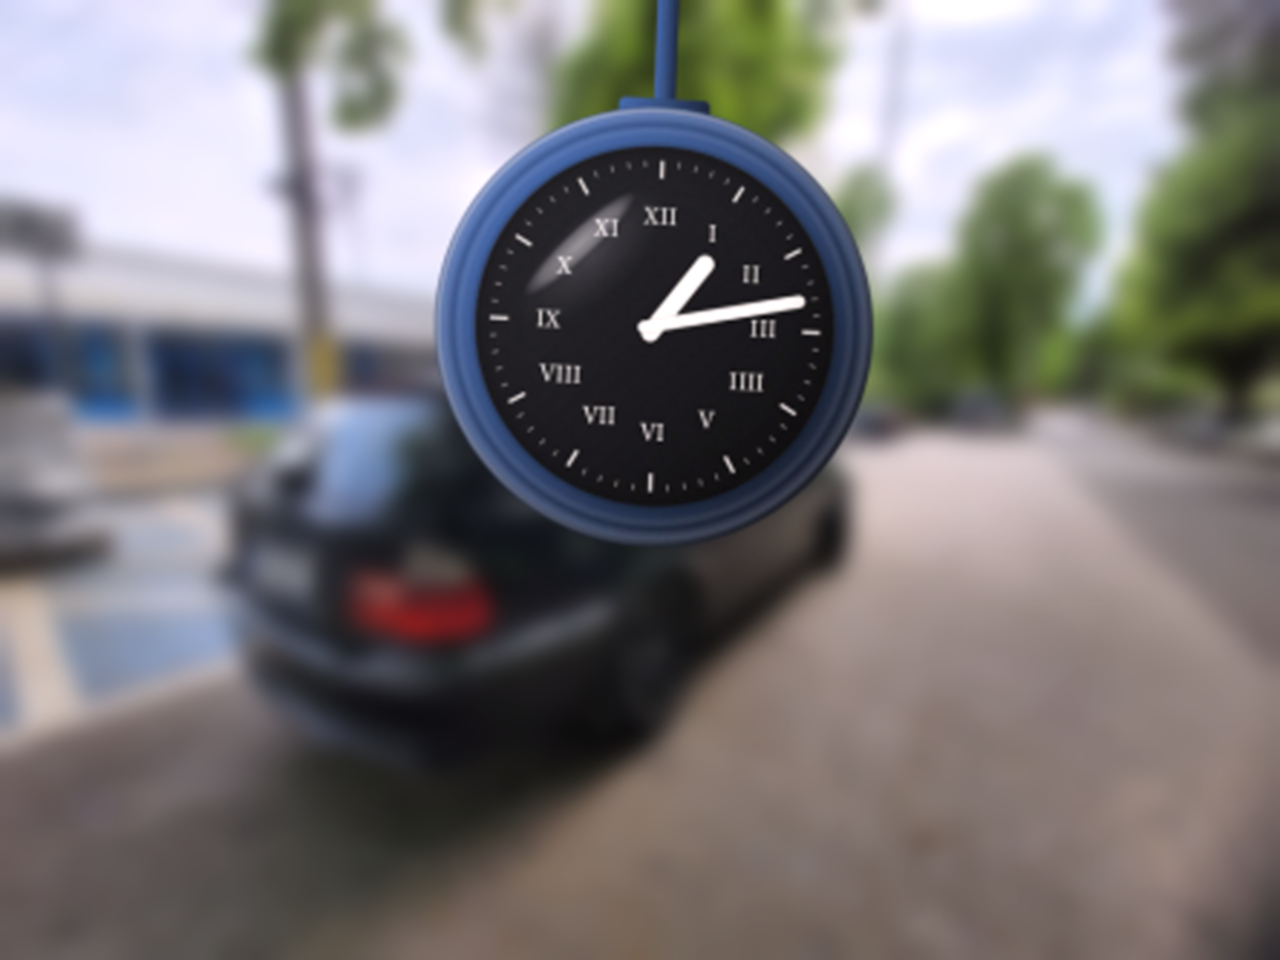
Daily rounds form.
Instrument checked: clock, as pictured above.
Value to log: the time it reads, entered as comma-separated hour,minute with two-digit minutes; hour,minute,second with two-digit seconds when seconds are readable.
1,13
